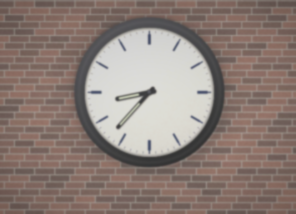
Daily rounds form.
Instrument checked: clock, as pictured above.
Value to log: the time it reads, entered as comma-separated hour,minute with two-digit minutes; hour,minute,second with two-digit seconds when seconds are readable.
8,37
